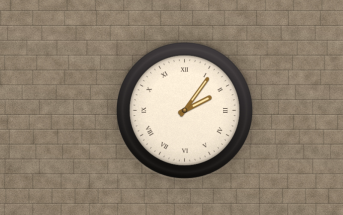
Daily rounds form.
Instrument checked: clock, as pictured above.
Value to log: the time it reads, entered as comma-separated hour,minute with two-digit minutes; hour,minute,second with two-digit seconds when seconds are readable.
2,06
